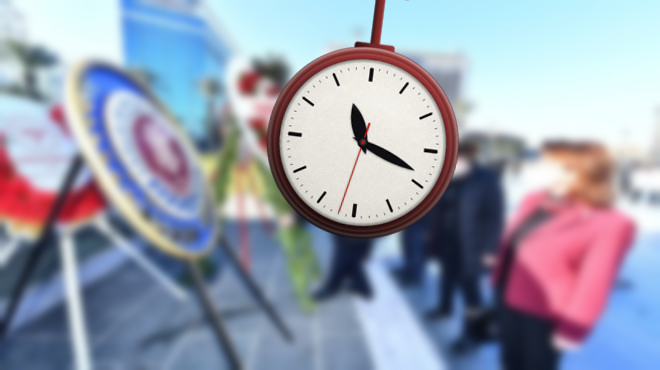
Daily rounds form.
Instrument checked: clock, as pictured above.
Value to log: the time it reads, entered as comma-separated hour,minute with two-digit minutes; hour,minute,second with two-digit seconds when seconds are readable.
11,18,32
